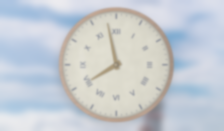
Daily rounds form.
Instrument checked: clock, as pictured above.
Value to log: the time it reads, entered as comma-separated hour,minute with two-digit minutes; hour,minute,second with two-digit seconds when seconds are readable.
7,58
